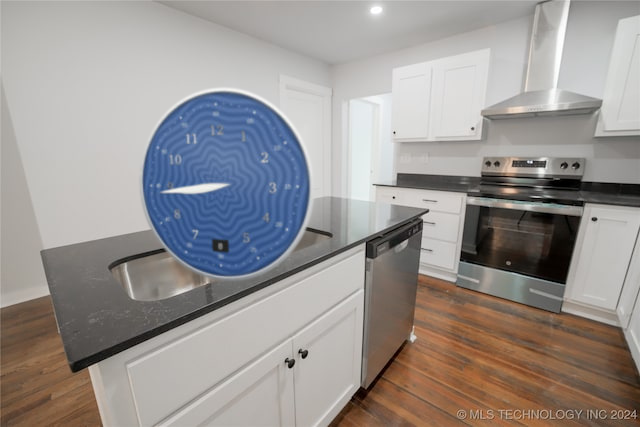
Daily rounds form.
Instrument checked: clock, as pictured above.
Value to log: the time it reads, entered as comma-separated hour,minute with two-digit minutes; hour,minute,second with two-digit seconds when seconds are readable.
8,44
